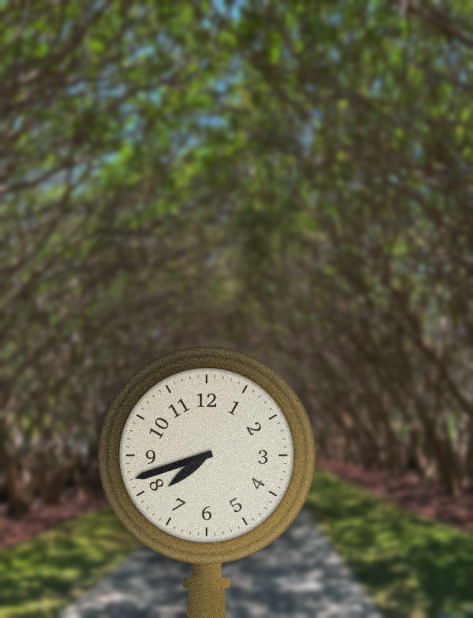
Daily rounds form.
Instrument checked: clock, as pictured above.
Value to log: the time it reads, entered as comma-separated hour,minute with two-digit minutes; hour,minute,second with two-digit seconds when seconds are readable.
7,42
